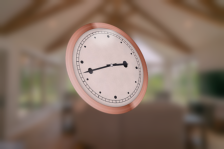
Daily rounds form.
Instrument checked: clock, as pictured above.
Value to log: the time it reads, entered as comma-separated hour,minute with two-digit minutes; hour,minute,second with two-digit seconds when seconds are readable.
2,42
